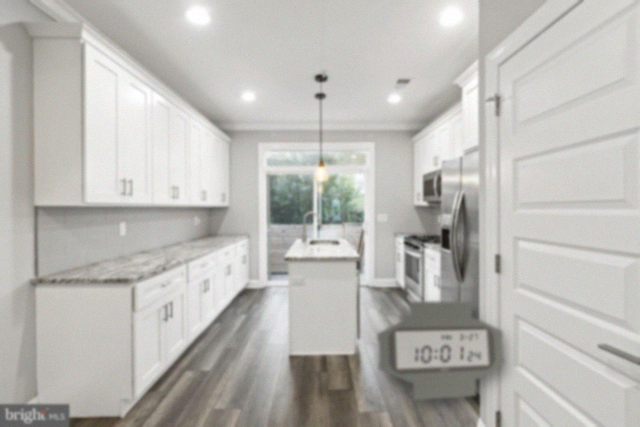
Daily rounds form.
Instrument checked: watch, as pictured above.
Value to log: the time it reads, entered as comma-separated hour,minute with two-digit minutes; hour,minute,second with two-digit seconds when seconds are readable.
10,01
